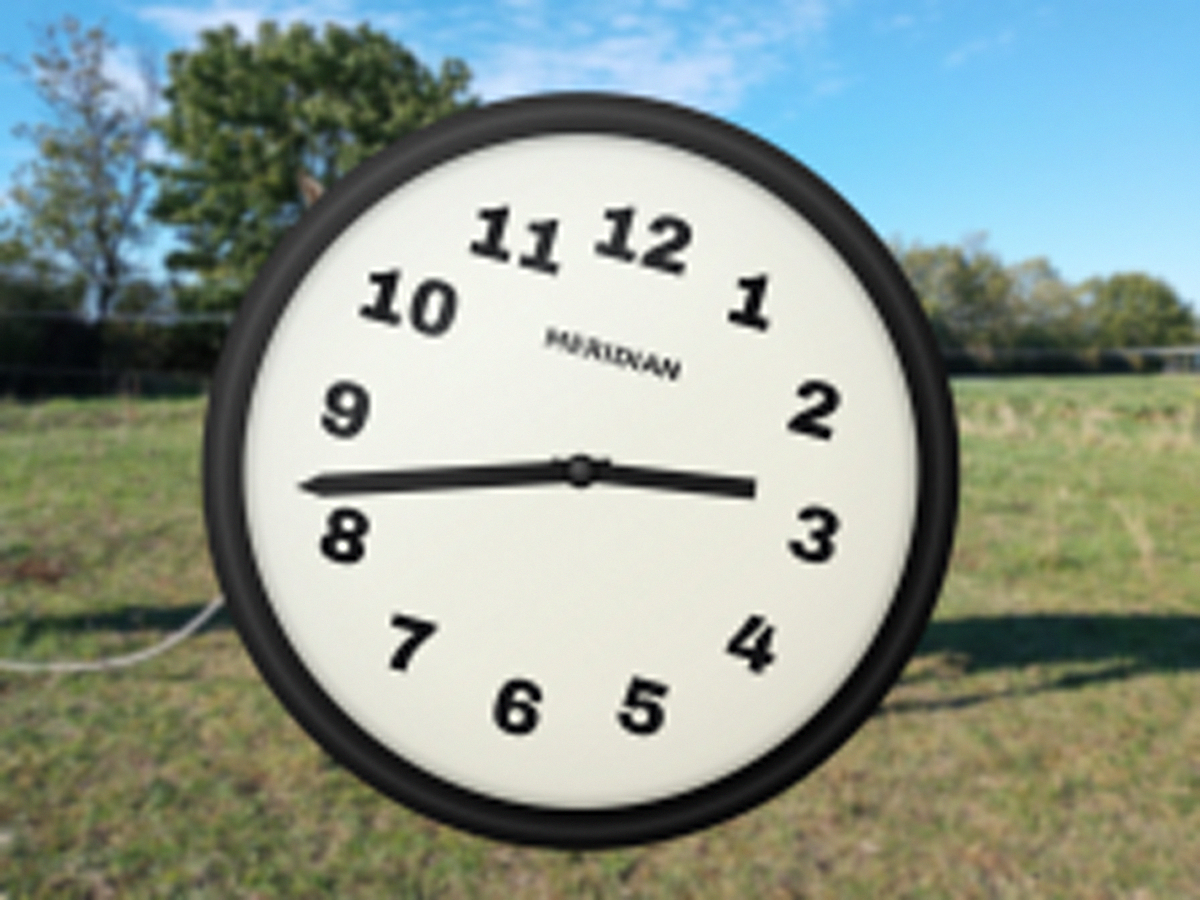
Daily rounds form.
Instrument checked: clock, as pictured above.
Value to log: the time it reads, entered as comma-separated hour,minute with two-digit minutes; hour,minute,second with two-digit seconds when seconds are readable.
2,42
